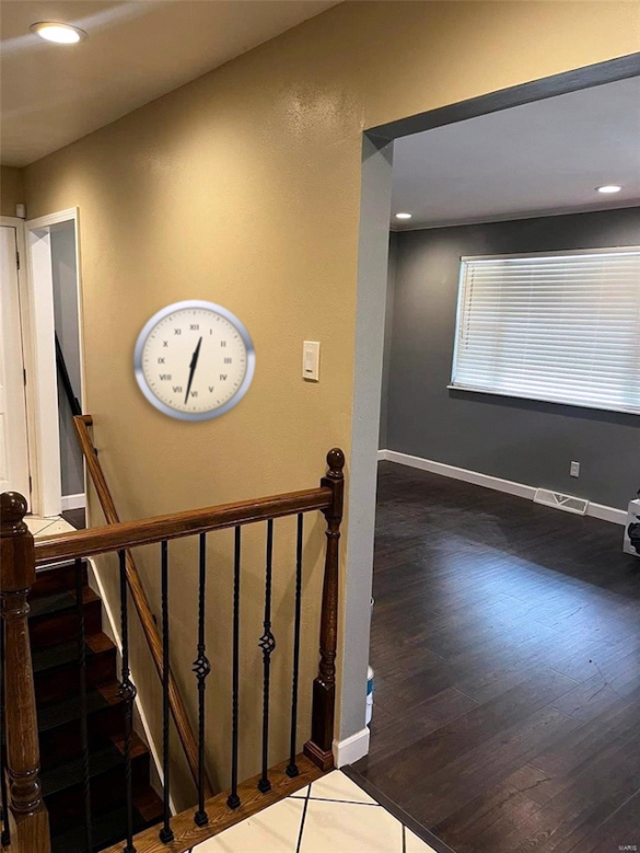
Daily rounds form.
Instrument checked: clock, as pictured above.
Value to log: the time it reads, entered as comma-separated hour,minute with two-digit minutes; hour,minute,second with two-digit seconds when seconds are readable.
12,32
